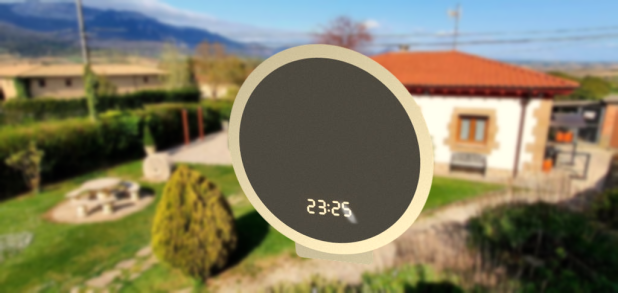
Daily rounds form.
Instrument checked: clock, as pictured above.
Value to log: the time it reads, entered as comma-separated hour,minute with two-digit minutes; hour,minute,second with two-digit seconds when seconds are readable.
23,25
